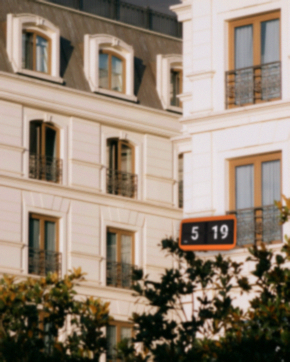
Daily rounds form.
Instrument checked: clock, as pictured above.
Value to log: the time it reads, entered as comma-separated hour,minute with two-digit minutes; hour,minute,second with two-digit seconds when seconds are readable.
5,19
